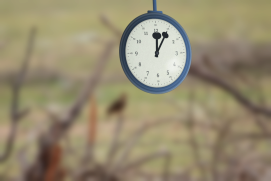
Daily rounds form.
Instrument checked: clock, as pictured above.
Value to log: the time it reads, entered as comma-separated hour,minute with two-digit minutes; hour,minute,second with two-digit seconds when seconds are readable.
12,05
